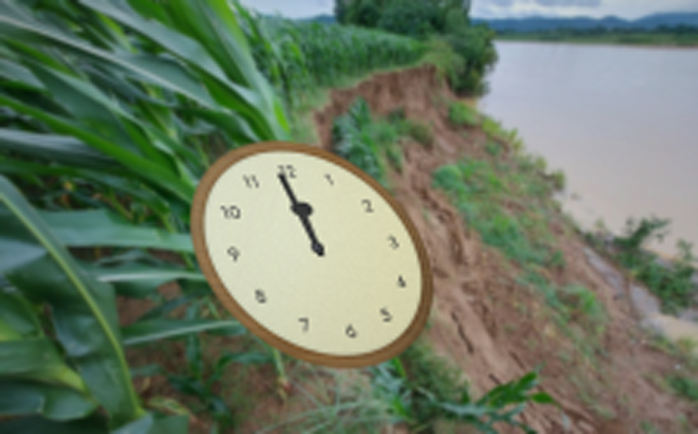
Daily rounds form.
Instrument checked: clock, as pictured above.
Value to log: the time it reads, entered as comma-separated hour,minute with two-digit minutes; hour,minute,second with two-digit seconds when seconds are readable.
11,59
